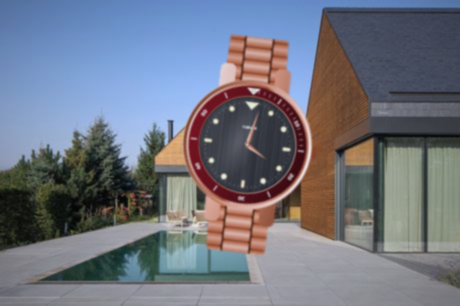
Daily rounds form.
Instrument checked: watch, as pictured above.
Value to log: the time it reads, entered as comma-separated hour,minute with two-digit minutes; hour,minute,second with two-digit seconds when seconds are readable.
4,02
